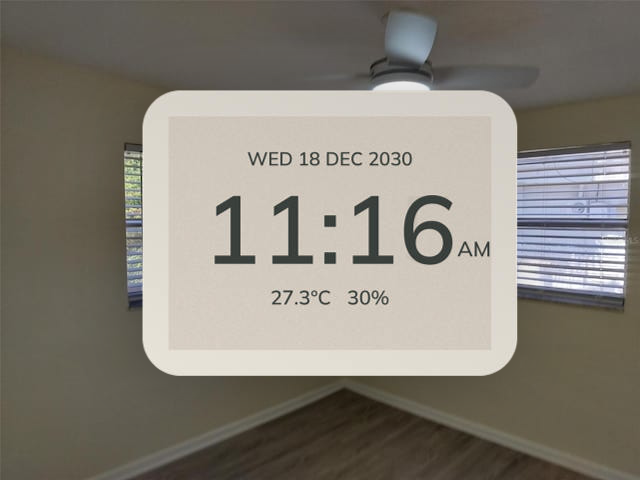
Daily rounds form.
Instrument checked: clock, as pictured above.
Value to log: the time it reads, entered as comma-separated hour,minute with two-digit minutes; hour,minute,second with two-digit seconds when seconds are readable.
11,16
